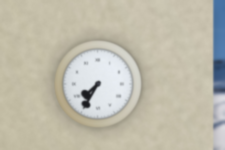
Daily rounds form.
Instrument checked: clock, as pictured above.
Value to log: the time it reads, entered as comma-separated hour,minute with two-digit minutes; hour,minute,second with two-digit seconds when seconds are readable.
7,35
